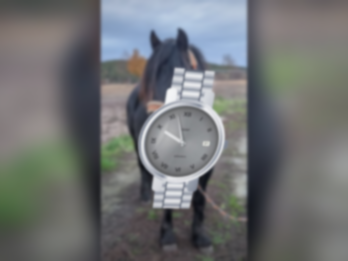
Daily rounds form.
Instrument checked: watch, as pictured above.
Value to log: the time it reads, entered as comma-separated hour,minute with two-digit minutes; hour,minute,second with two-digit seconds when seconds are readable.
9,57
